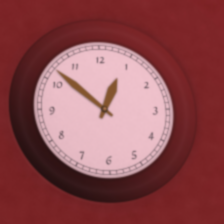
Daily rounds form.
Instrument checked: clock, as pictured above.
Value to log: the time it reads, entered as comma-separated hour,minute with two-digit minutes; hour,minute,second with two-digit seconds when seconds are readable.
12,52
